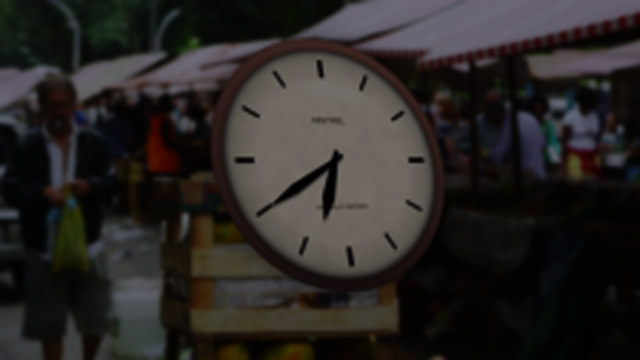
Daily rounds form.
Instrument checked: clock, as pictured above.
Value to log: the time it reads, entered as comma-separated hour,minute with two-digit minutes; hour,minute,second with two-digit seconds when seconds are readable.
6,40
